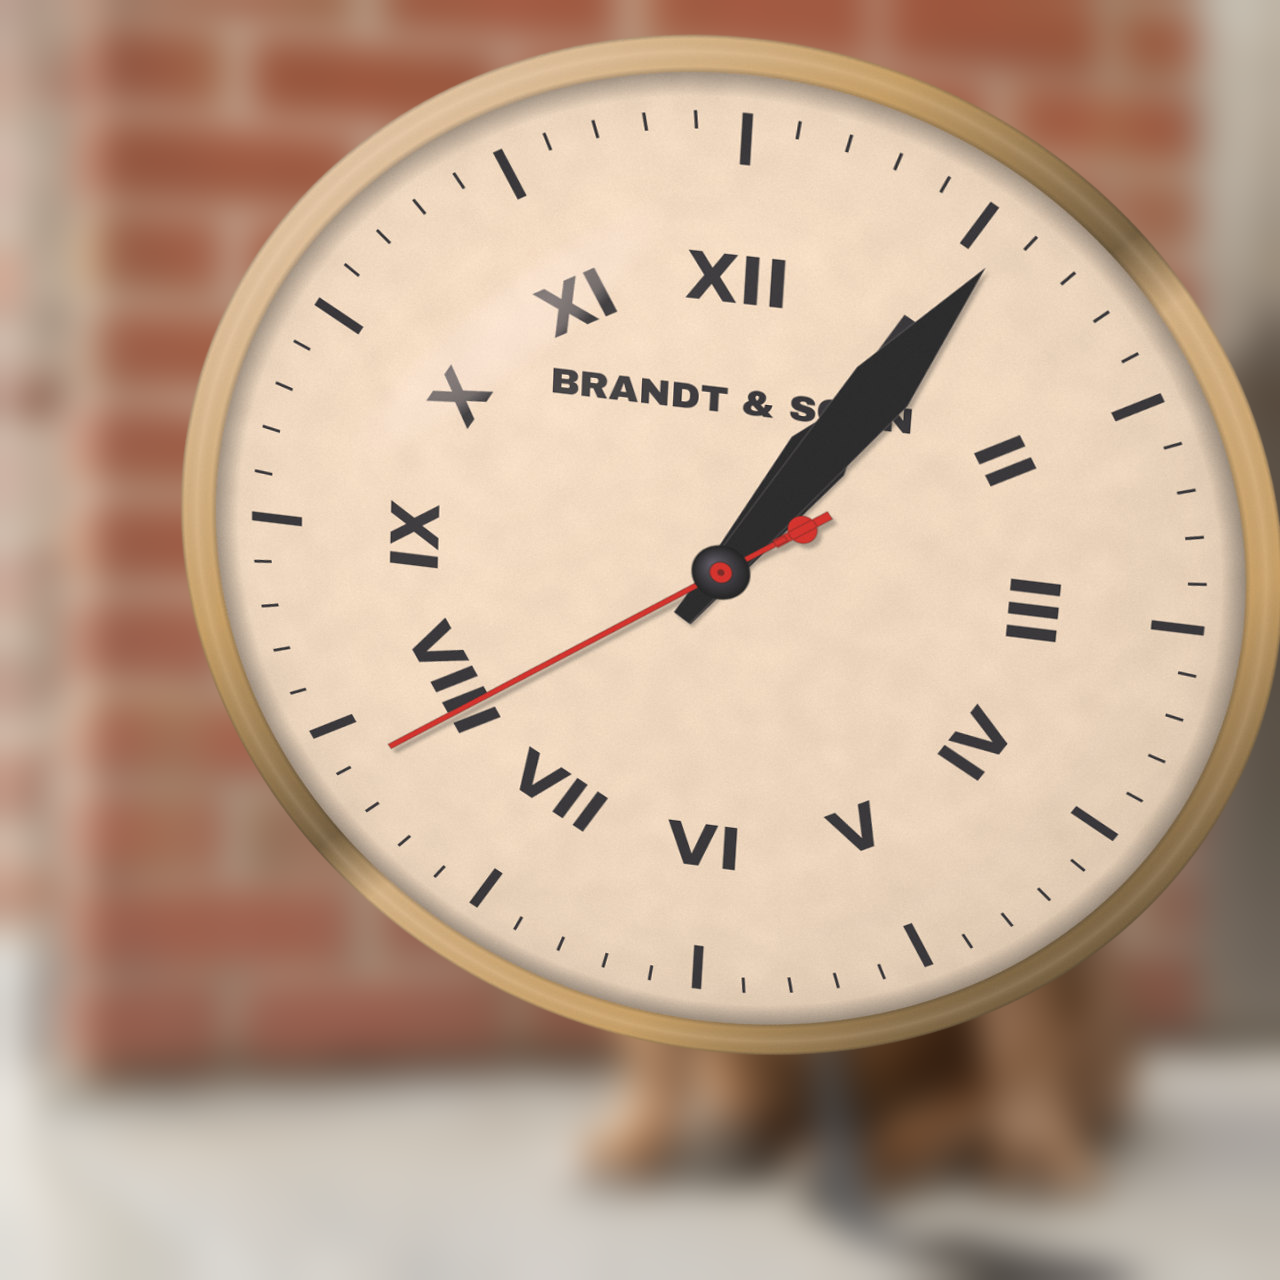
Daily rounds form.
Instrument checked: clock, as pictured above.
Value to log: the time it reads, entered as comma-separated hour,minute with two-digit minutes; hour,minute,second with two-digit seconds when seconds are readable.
1,05,39
